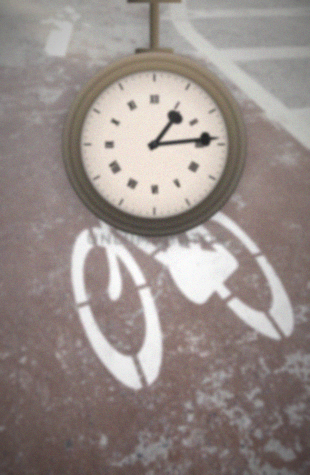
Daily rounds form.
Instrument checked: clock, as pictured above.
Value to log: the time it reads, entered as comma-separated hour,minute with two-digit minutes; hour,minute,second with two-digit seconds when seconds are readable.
1,14
